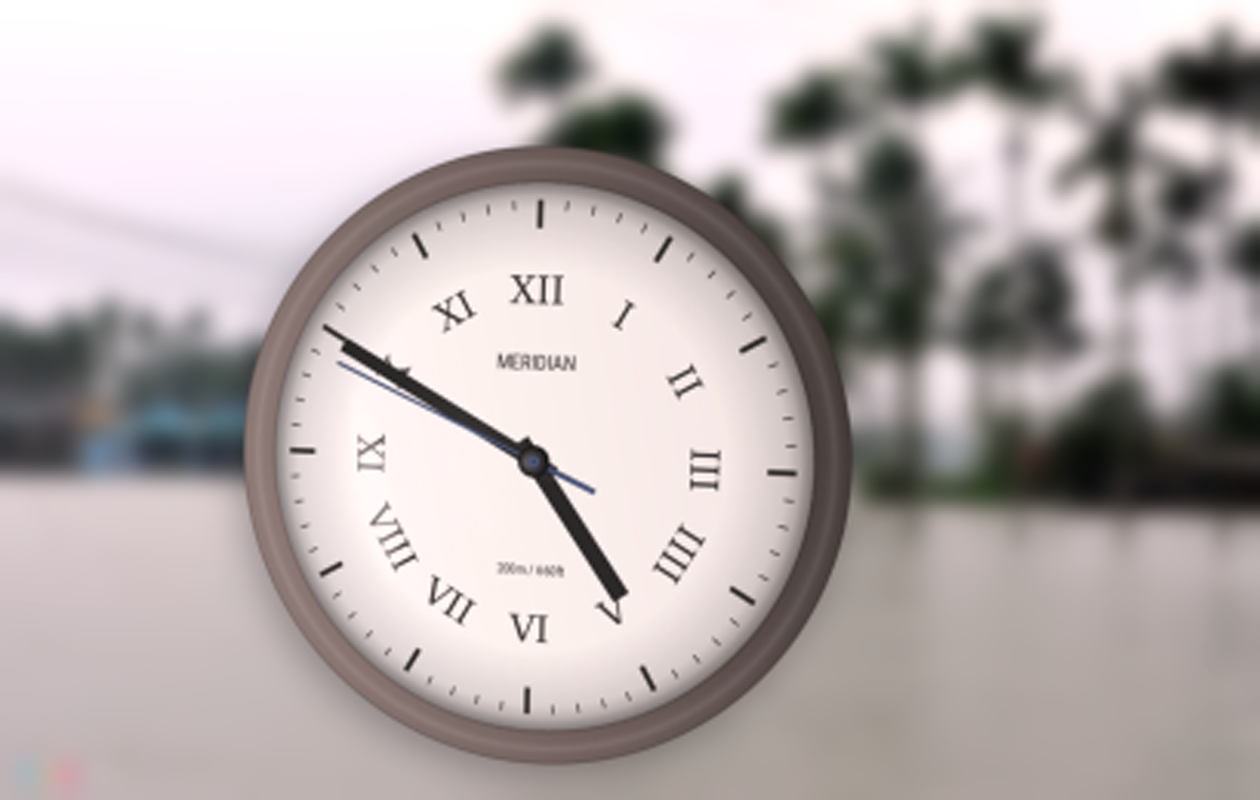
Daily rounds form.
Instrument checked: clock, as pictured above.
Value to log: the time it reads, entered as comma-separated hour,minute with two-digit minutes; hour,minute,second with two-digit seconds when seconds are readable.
4,49,49
